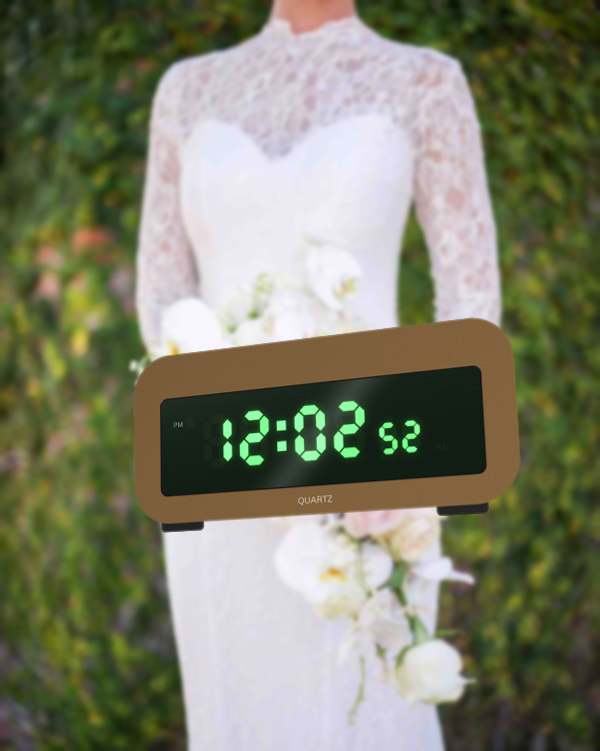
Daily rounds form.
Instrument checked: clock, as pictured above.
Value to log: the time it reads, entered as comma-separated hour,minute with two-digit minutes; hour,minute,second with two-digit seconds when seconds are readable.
12,02,52
